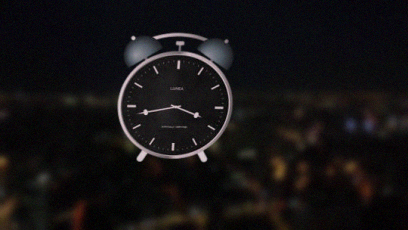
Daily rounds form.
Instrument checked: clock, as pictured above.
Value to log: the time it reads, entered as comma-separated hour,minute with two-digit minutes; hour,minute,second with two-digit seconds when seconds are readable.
3,43
